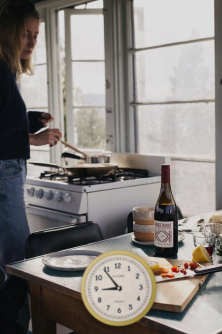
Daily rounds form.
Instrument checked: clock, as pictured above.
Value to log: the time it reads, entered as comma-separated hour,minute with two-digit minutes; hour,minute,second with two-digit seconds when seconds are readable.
8,54
